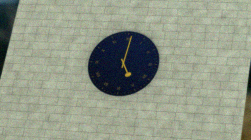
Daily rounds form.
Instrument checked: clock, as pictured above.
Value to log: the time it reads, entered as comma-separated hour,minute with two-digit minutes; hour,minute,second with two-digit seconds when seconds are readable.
5,01
